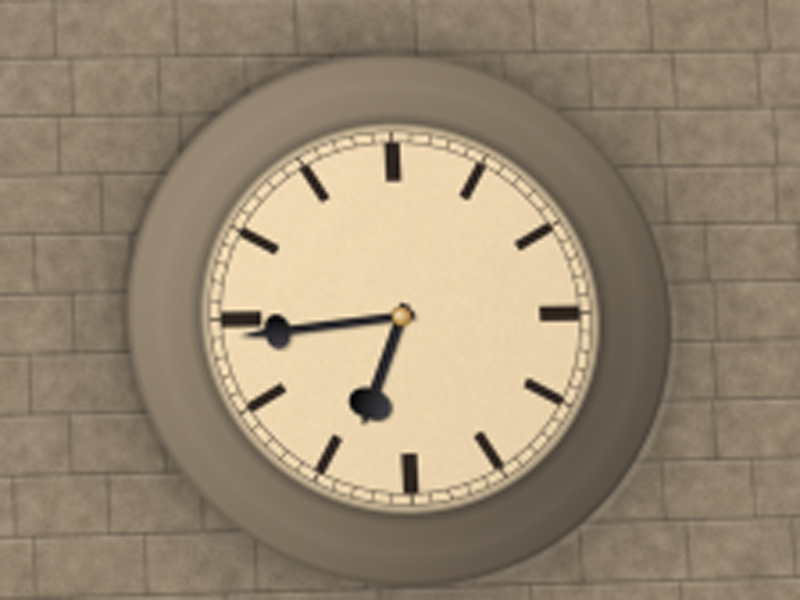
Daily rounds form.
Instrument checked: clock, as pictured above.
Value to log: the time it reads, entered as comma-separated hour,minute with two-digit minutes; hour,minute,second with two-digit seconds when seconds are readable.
6,44
